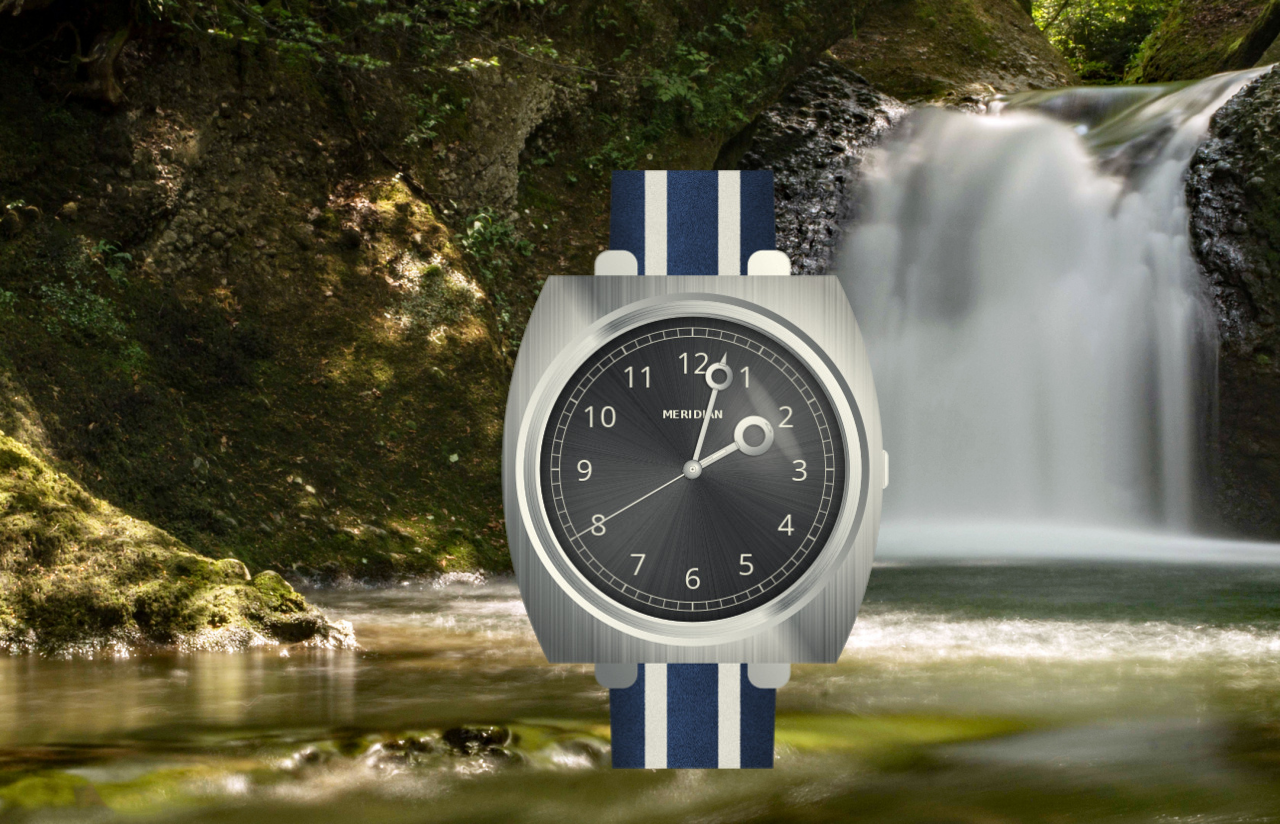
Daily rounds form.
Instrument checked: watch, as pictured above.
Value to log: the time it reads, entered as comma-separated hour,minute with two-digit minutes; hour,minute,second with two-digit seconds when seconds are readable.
2,02,40
